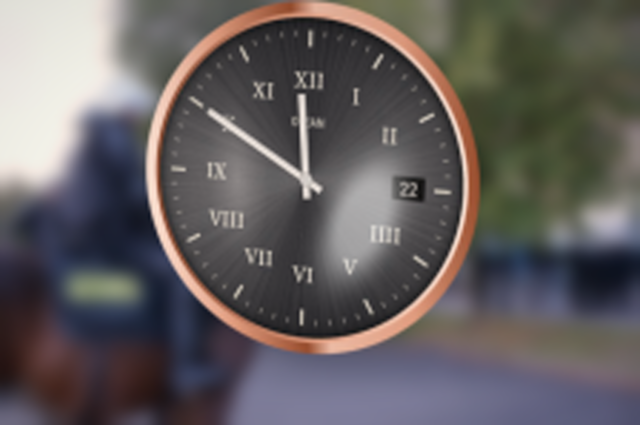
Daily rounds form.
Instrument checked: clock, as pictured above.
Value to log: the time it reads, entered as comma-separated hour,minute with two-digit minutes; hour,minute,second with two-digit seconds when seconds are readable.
11,50
